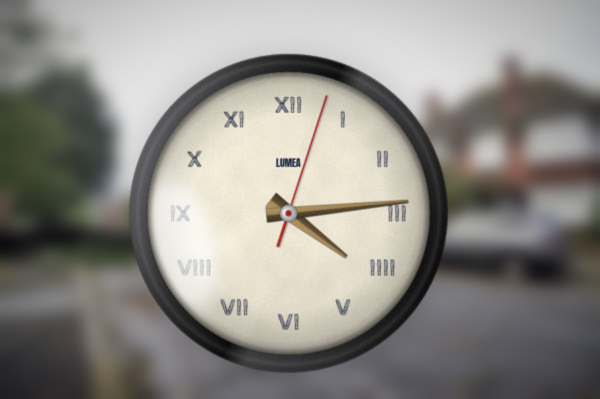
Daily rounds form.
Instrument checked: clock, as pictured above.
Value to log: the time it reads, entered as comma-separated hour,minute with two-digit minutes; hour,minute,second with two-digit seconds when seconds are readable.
4,14,03
